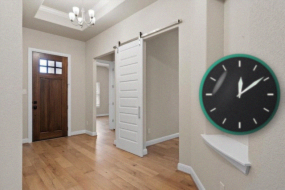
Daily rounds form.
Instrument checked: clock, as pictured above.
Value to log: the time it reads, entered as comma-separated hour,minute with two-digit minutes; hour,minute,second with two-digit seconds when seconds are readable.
12,09
